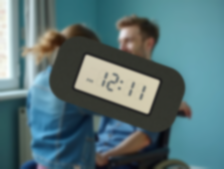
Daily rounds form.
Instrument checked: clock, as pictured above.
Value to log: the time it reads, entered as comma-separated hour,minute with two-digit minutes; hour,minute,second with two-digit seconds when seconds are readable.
12,11
